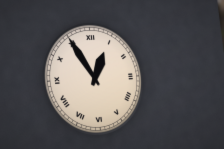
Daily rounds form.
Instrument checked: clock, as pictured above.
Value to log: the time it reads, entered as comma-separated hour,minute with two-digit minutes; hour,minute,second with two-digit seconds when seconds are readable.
12,55
